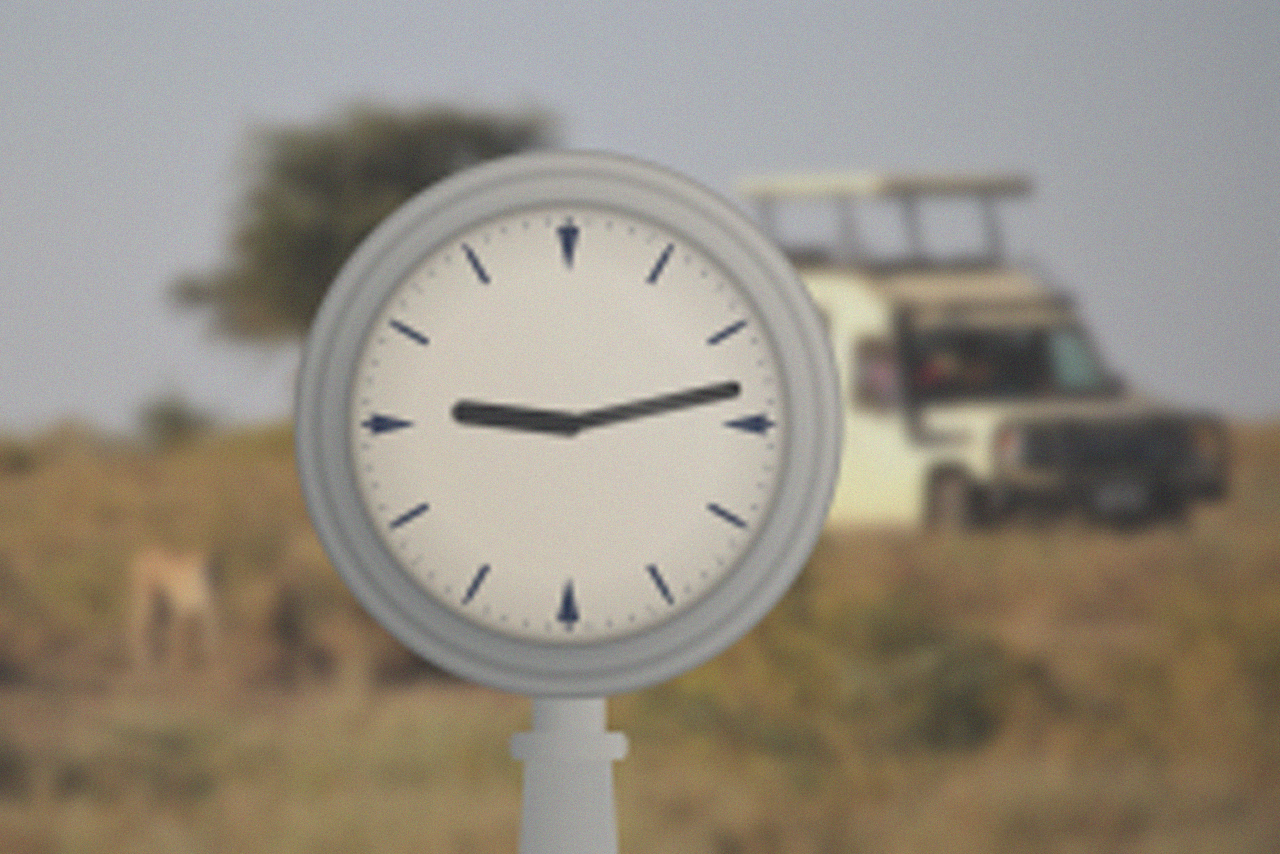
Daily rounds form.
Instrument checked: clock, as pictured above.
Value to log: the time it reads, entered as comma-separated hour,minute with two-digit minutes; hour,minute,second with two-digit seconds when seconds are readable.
9,13
